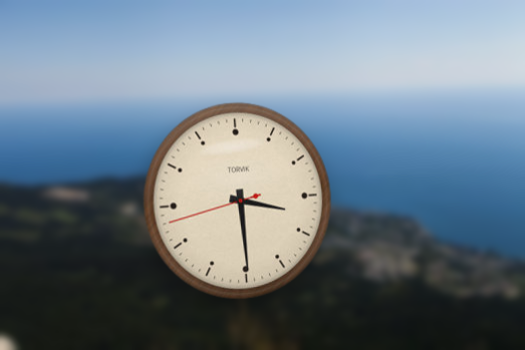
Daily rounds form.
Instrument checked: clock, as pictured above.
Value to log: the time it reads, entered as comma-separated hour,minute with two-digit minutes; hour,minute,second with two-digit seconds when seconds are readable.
3,29,43
